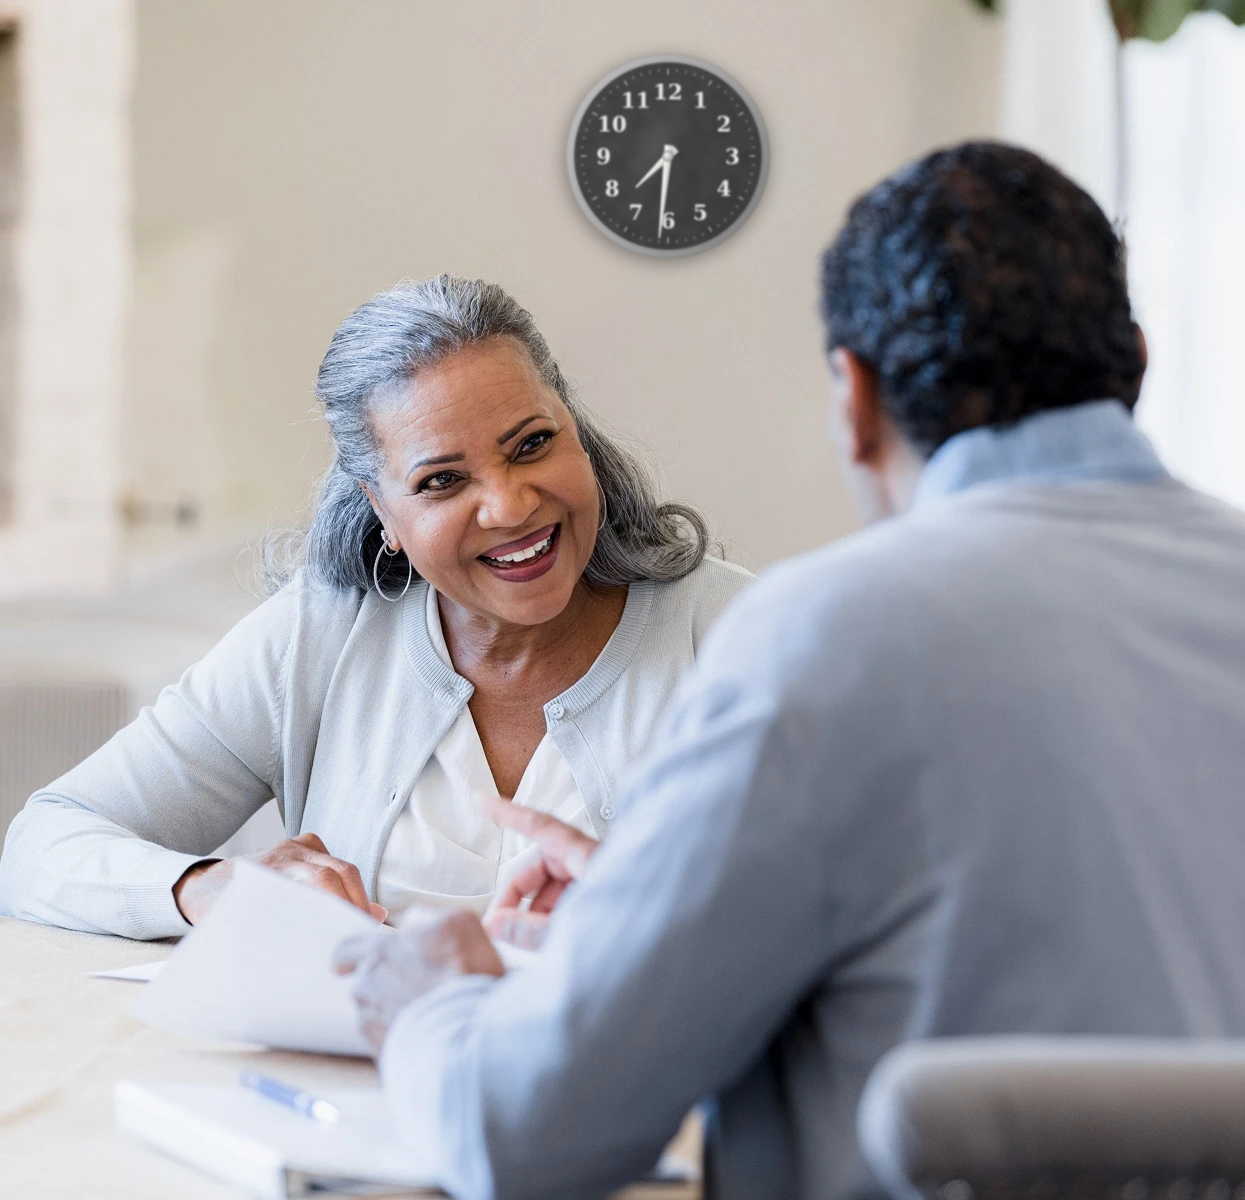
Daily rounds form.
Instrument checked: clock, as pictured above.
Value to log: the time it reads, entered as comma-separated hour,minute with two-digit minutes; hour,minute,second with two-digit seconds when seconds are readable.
7,31
